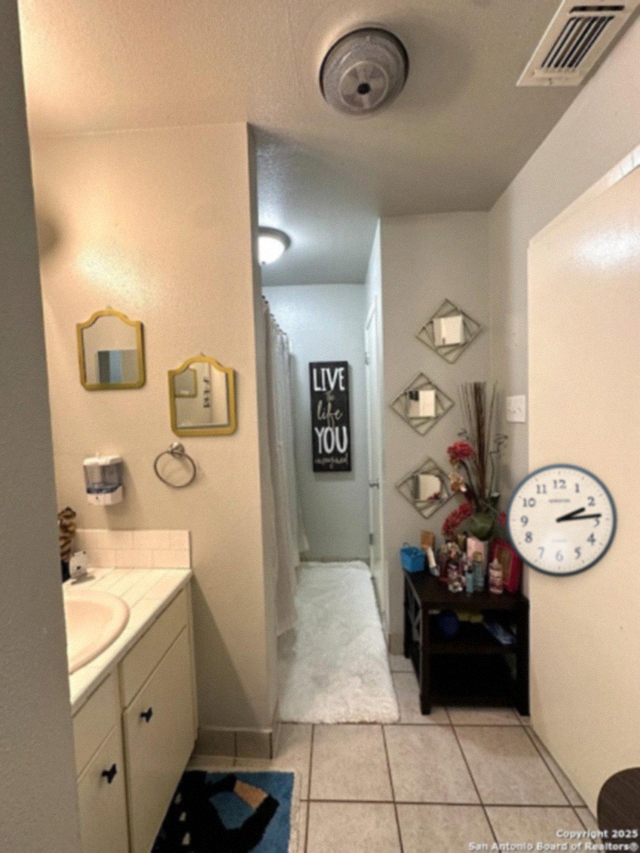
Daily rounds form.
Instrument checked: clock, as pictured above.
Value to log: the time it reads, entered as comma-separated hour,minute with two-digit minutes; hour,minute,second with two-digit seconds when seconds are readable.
2,14
